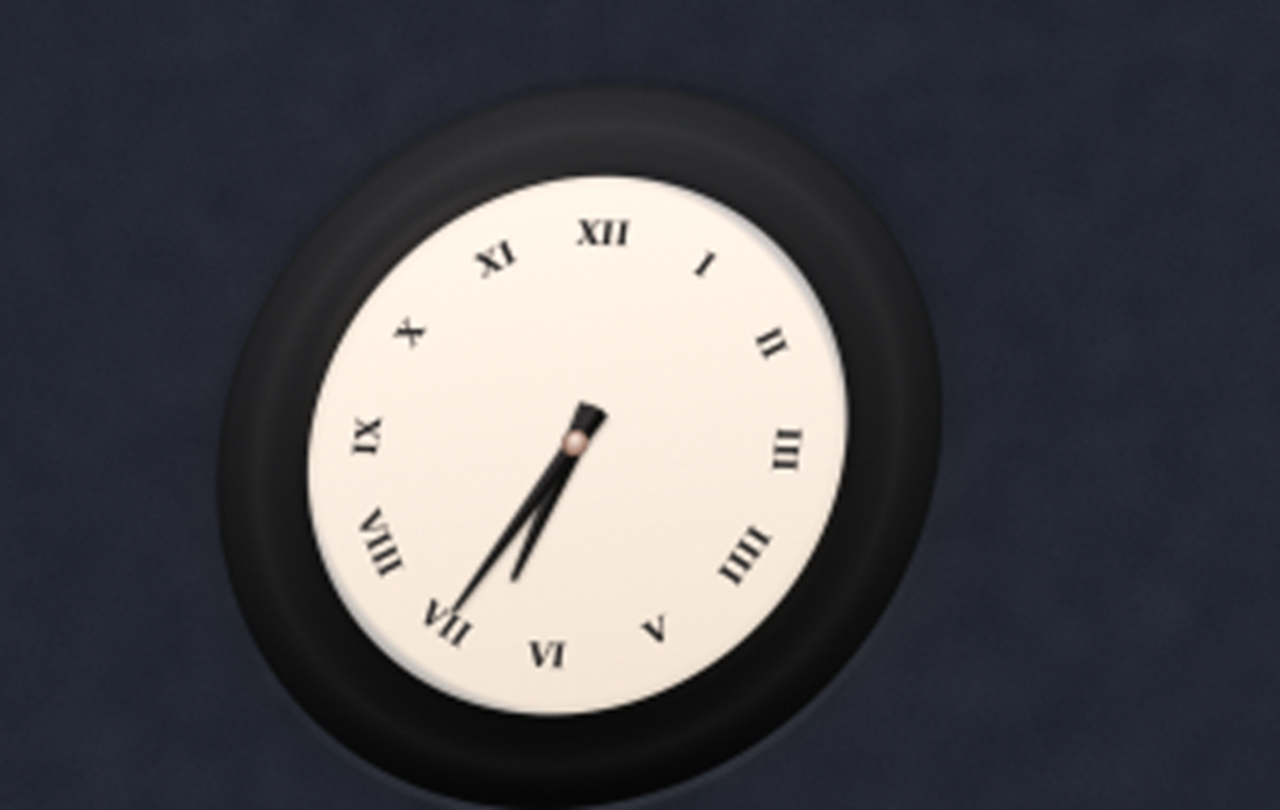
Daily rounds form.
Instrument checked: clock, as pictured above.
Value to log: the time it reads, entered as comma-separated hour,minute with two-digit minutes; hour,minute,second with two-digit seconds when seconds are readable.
6,35
